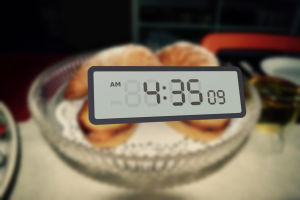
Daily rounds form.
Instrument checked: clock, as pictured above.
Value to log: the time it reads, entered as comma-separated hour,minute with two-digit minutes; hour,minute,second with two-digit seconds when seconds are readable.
4,35,09
